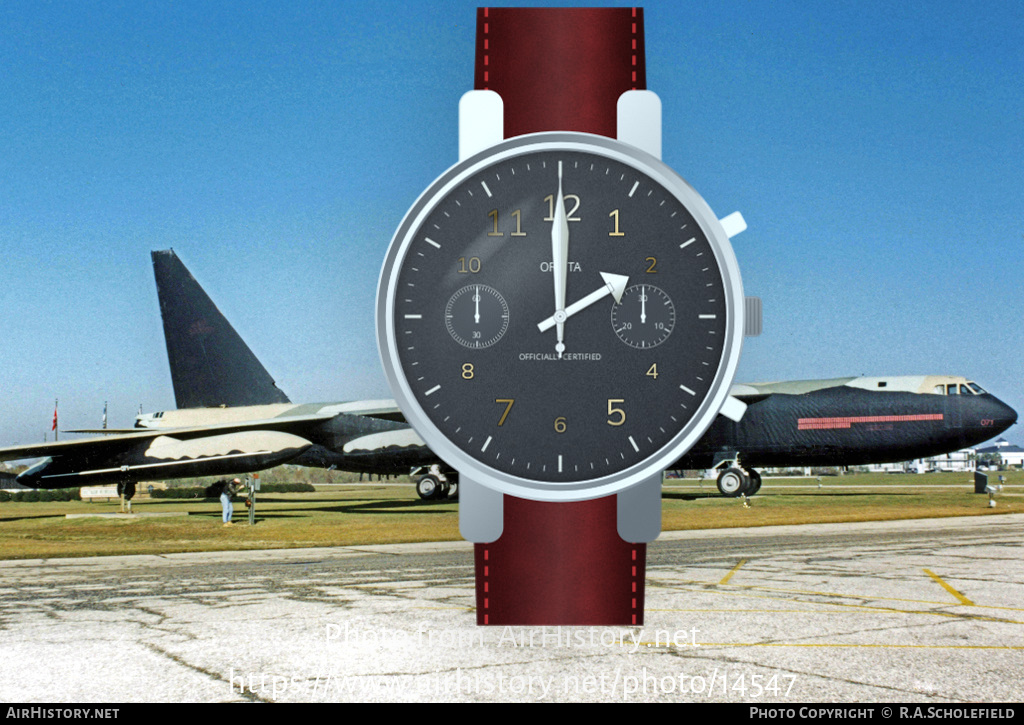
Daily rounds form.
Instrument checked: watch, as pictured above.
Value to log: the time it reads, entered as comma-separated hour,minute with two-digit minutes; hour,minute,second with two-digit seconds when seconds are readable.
2,00
